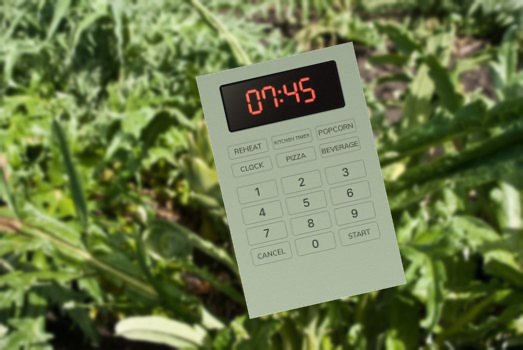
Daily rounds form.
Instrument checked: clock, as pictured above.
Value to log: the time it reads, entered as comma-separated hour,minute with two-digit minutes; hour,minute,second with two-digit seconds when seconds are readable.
7,45
